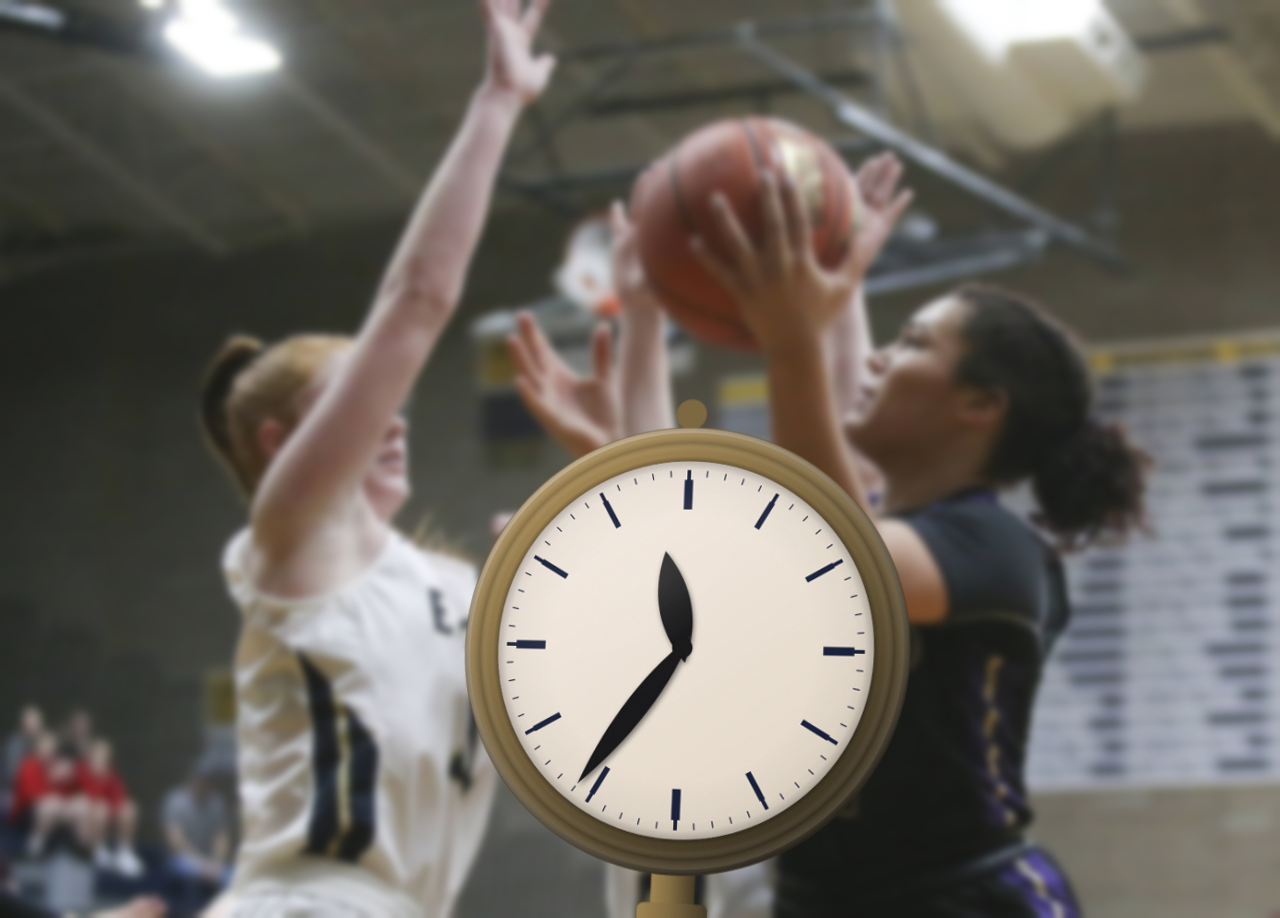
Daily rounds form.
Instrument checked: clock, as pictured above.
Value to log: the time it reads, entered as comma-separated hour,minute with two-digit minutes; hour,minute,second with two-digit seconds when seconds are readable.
11,36
